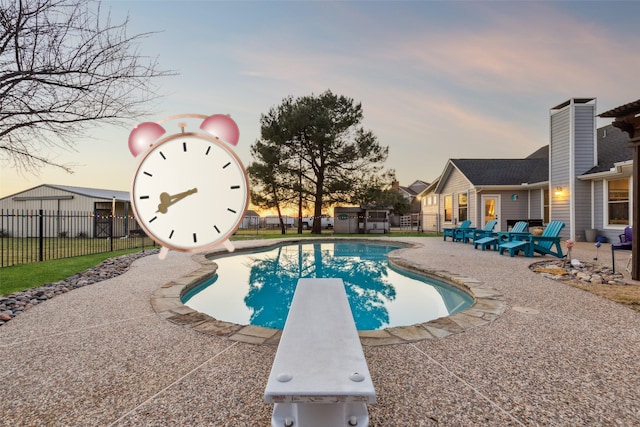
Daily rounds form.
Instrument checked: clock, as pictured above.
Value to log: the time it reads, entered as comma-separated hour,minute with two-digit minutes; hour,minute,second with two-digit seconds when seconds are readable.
8,41
